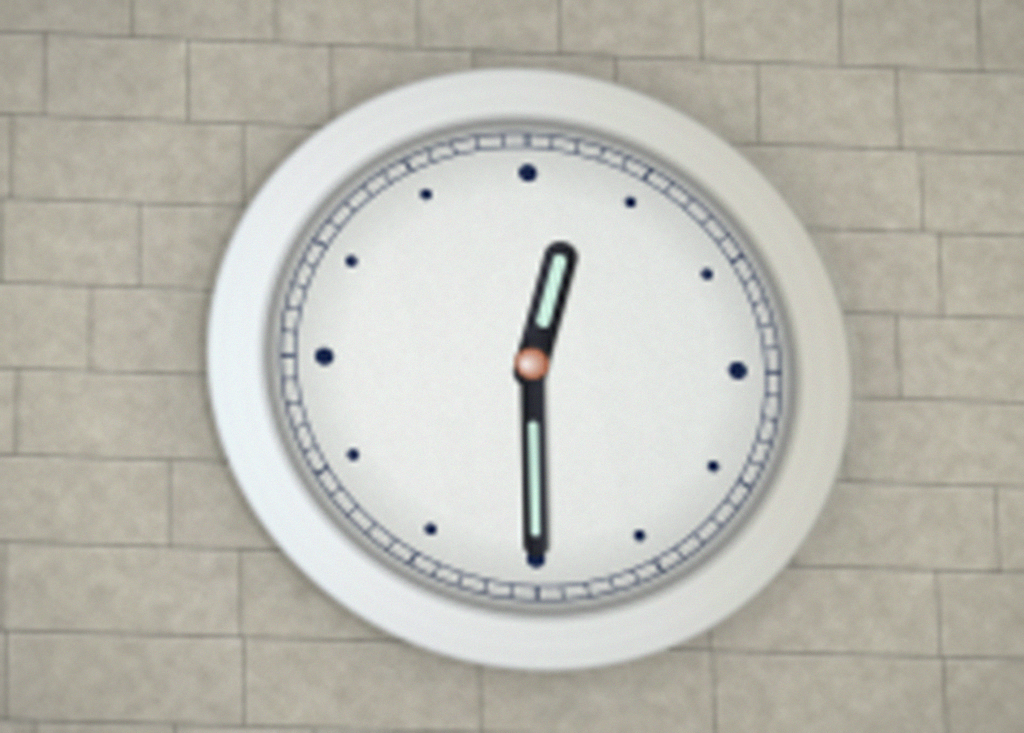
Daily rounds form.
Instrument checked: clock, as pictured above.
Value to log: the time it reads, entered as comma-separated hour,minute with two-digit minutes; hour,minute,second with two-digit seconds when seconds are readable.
12,30
